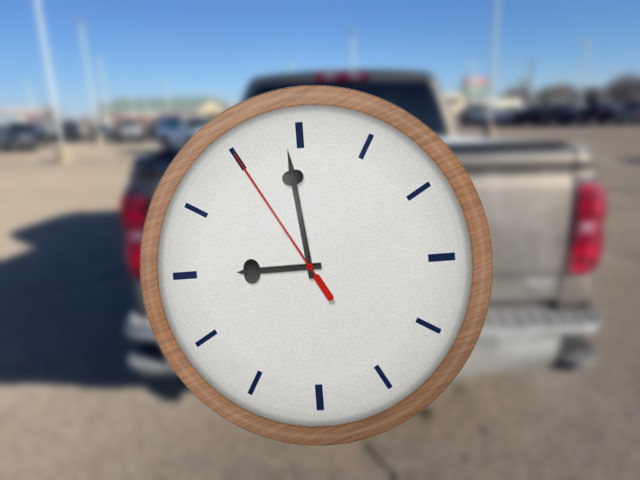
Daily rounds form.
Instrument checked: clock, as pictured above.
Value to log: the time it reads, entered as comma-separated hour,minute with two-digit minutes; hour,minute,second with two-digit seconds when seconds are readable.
8,58,55
